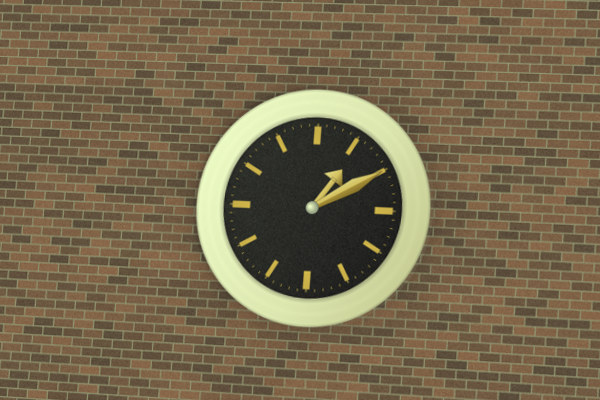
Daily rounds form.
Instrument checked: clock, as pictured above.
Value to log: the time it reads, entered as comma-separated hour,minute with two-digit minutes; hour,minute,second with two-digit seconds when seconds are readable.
1,10
